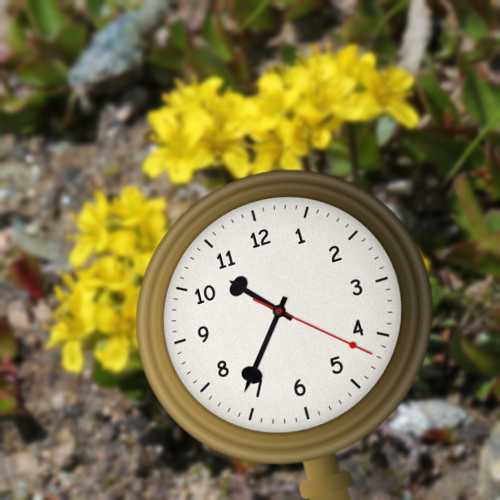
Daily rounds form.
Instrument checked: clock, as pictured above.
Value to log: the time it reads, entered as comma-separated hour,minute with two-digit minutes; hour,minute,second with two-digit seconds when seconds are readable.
10,36,22
